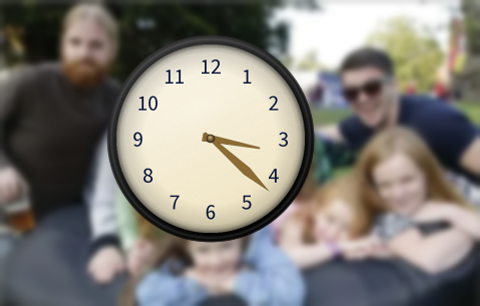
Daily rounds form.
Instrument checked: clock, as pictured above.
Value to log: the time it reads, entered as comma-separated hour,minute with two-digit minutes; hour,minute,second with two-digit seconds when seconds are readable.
3,22
